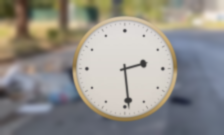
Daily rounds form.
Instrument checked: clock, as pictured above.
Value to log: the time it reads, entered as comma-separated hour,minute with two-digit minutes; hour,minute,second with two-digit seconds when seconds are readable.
2,29
